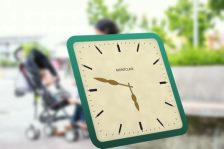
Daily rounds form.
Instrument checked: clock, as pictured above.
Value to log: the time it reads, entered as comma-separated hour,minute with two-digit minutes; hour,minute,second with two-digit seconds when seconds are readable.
5,48
